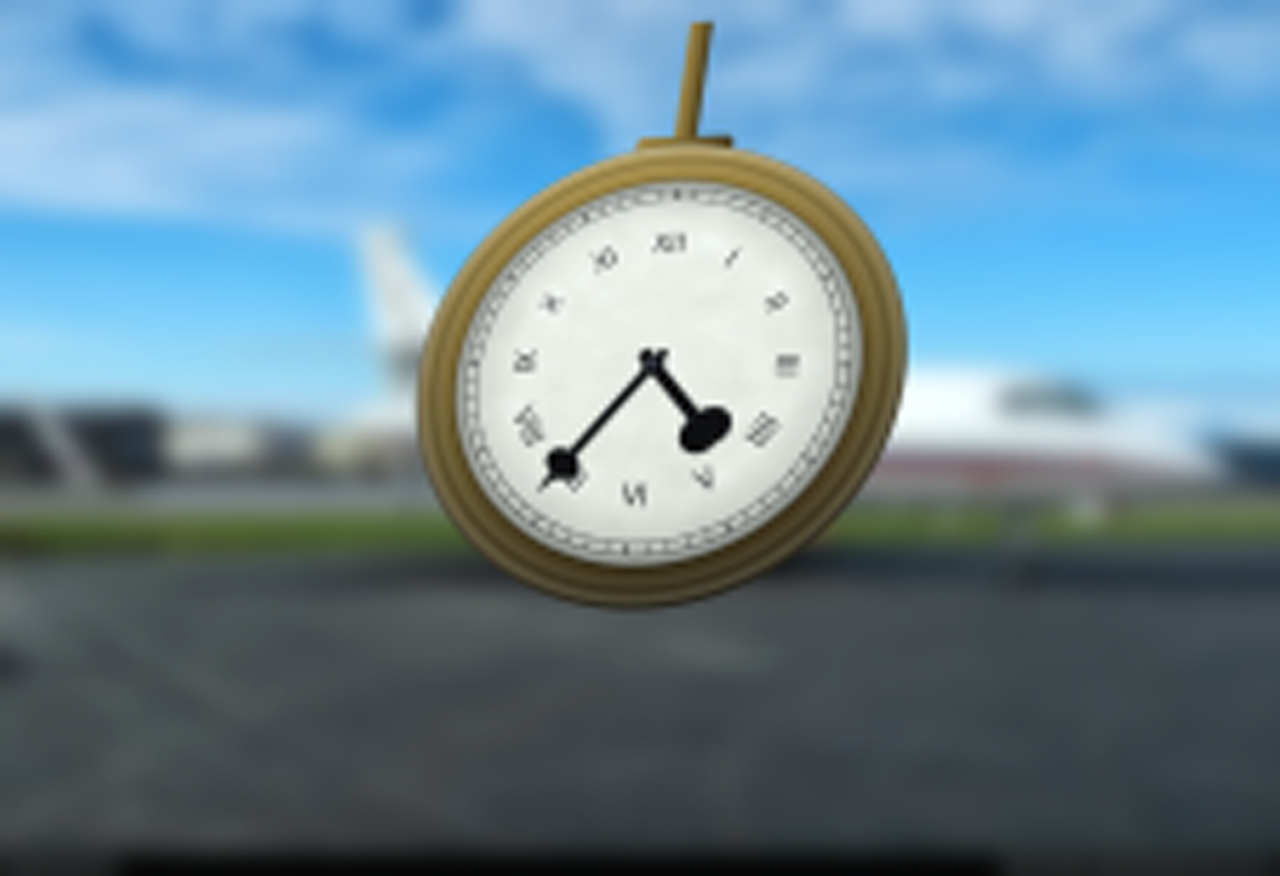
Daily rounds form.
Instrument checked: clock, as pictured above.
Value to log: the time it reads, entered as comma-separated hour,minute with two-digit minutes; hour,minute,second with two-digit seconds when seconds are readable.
4,36
